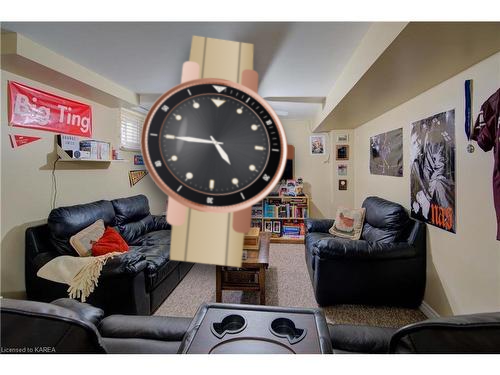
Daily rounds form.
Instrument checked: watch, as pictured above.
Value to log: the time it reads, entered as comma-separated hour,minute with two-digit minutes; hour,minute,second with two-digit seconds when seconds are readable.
4,45
